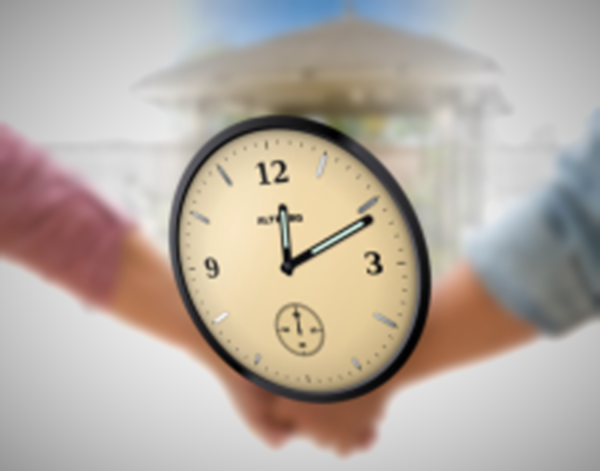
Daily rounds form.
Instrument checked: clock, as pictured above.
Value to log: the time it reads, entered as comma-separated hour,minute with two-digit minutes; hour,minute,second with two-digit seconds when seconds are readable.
12,11
